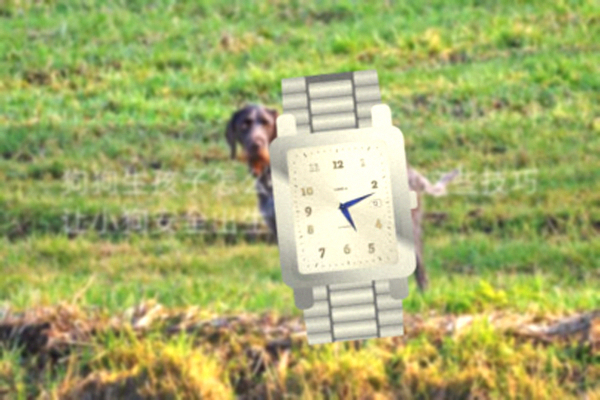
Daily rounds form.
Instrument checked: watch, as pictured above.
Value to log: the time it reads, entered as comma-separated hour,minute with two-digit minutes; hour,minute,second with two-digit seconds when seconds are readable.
5,12
